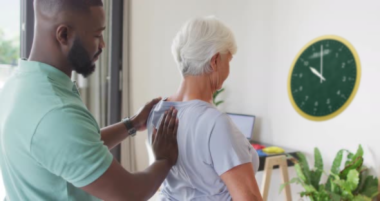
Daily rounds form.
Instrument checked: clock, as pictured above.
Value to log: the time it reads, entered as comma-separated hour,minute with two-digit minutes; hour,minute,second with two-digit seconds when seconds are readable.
9,58
